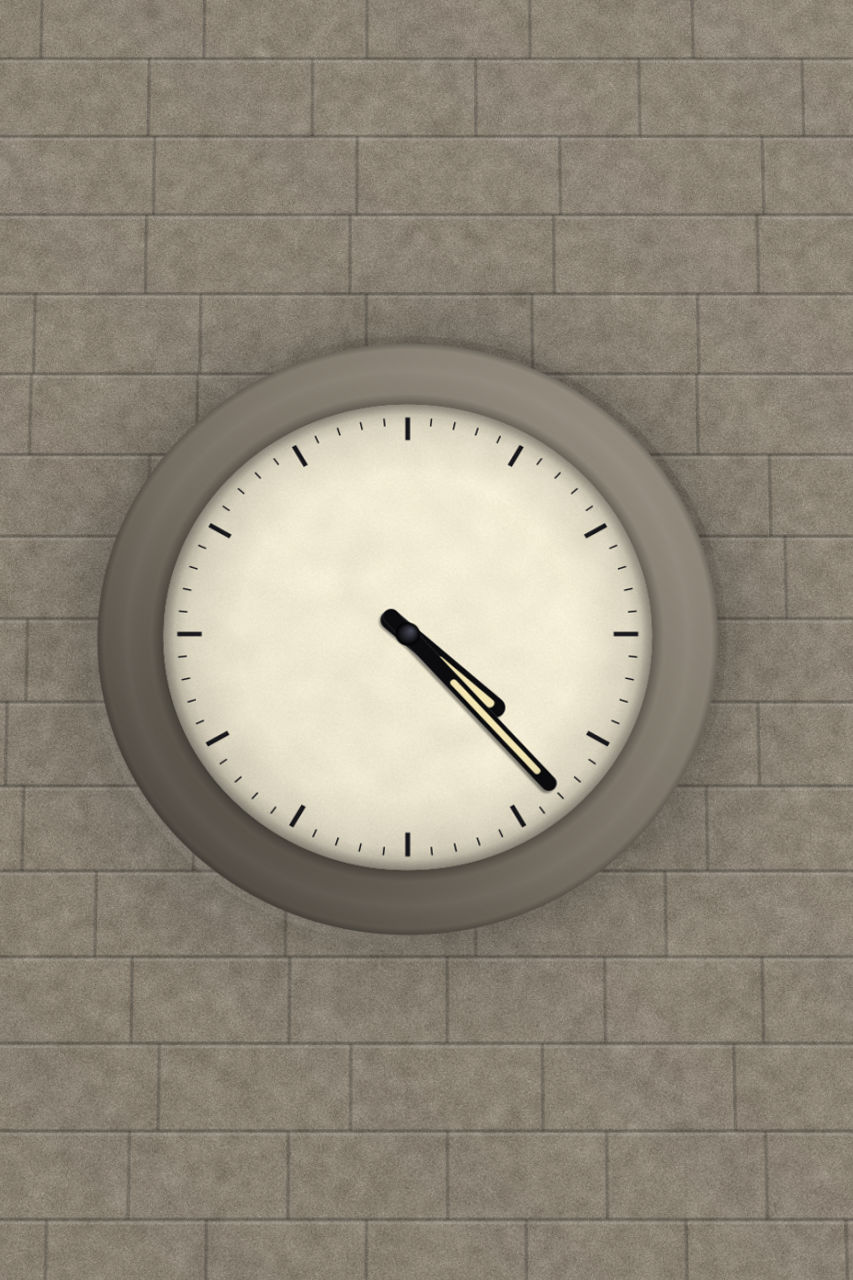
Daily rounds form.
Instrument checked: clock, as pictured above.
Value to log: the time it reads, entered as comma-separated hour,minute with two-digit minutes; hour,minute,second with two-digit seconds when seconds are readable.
4,23
